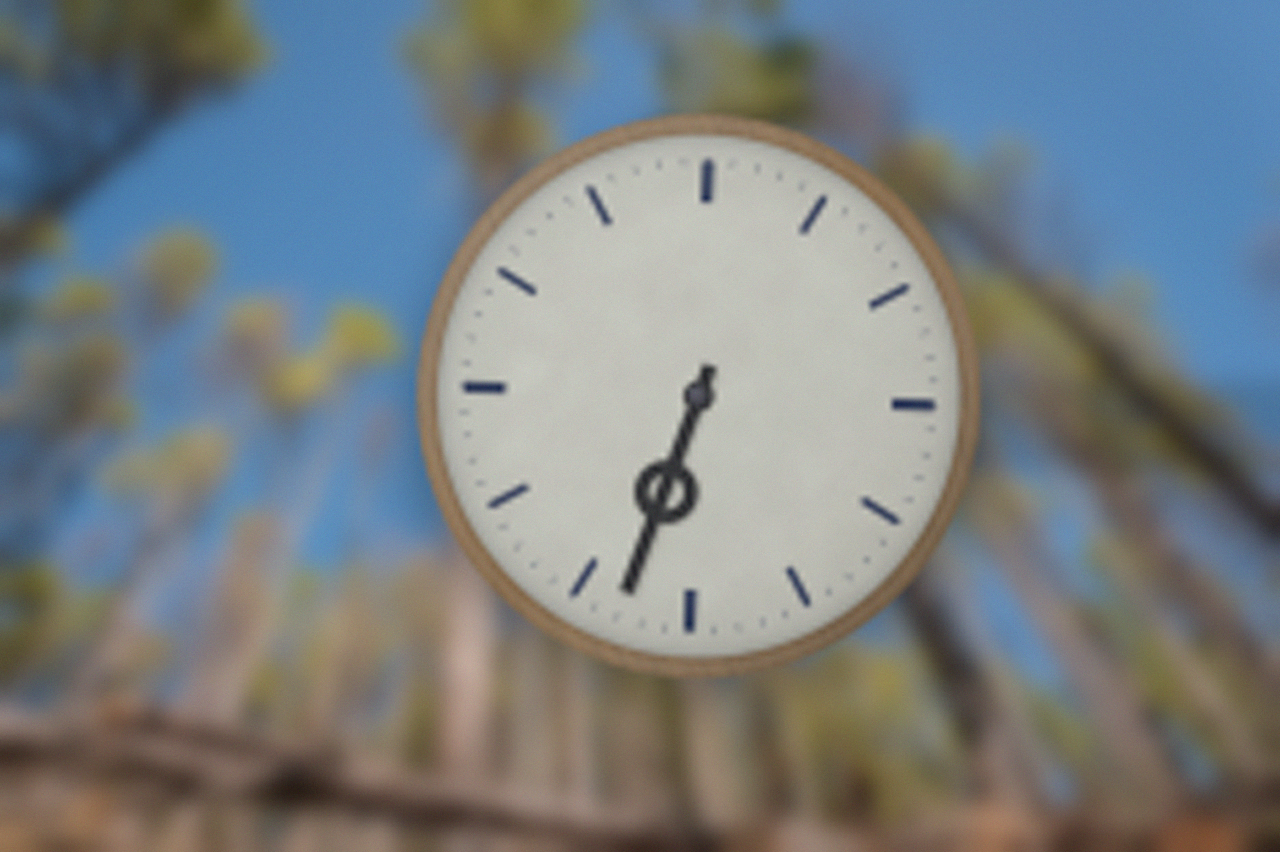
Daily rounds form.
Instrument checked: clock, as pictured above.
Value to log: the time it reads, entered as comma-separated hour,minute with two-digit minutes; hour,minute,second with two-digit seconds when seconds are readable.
6,33
